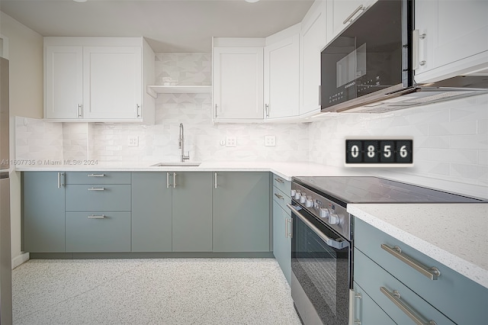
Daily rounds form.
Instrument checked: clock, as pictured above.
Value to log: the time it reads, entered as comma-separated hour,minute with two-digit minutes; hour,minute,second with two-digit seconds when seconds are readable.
8,56
